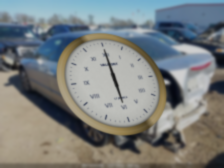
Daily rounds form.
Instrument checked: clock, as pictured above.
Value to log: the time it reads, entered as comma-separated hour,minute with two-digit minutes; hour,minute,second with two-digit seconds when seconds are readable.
6,00
